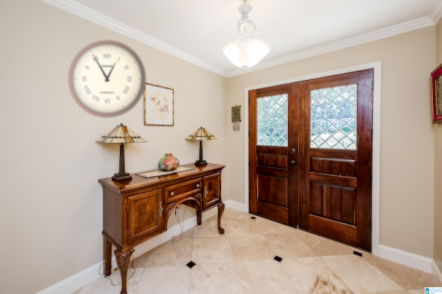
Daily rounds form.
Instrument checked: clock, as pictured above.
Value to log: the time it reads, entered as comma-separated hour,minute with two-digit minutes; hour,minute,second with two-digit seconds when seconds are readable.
12,55
